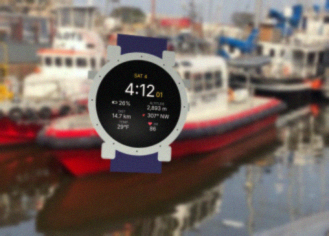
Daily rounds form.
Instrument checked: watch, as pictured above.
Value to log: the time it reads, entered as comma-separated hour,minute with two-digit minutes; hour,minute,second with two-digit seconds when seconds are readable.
4,12
